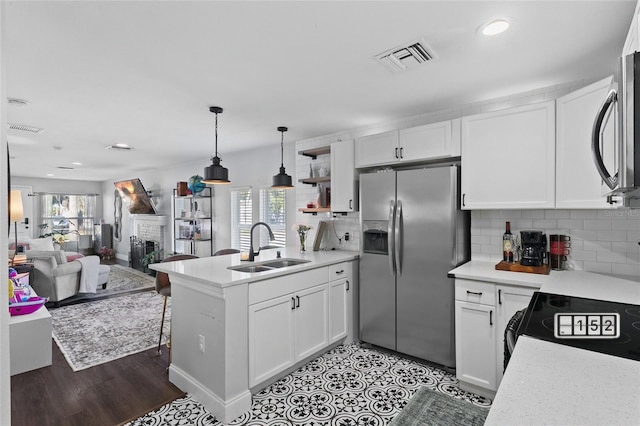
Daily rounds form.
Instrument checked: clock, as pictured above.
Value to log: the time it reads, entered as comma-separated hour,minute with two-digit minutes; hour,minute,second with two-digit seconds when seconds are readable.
1,52
